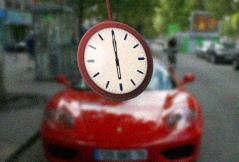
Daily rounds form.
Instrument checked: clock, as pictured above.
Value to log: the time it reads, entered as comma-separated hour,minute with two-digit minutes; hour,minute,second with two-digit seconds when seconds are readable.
6,00
